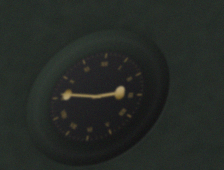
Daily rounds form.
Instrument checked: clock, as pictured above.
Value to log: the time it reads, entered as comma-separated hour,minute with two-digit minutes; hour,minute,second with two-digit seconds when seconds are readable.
2,46
